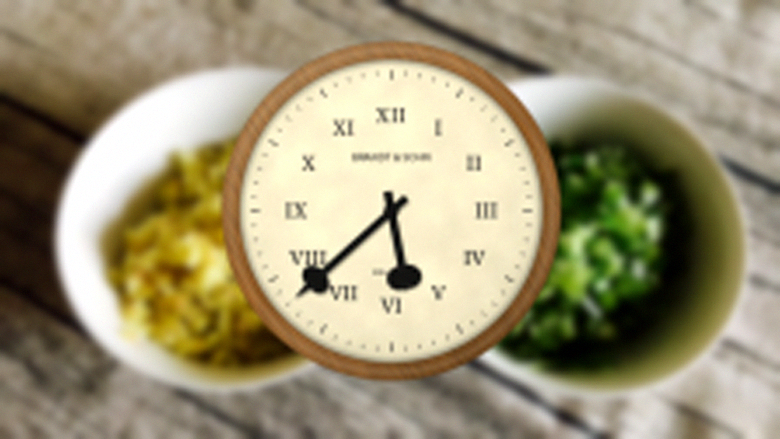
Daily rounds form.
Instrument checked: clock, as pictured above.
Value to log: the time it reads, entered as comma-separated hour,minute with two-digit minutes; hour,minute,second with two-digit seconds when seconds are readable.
5,38
